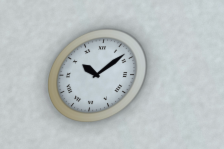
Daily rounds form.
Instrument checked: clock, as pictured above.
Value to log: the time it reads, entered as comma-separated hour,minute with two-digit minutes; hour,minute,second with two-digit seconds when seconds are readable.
10,08
